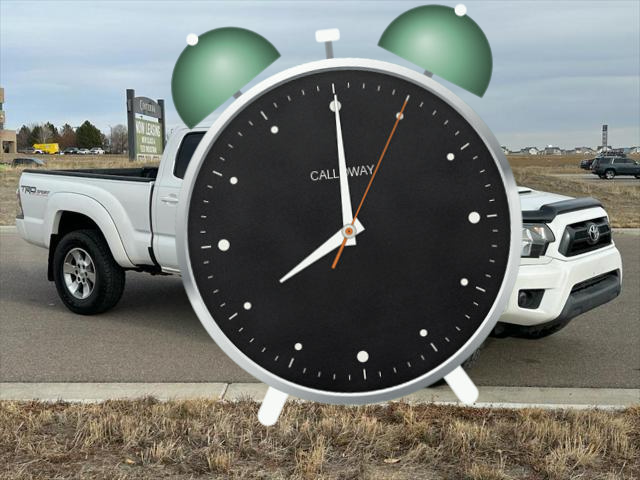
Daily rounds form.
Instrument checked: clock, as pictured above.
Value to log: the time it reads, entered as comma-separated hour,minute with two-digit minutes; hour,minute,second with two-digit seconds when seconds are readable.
8,00,05
